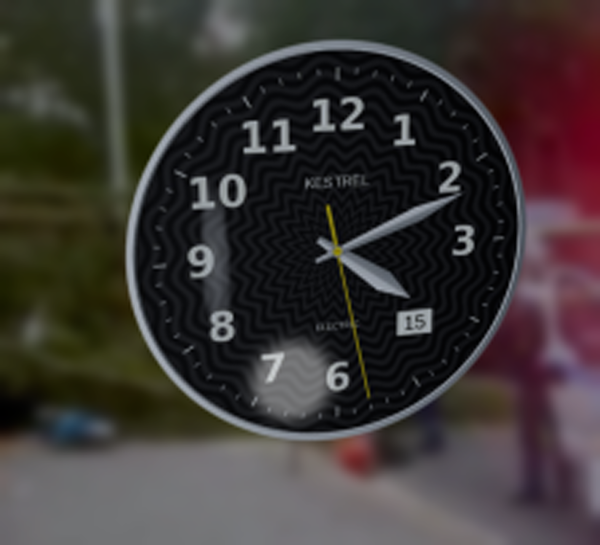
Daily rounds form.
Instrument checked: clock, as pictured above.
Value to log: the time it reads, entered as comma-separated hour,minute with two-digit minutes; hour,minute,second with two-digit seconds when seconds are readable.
4,11,28
